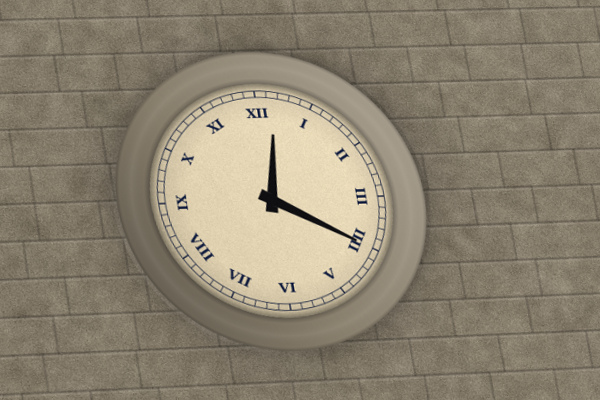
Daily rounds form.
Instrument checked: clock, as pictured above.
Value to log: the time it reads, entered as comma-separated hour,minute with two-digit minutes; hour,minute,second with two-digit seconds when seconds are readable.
12,20
